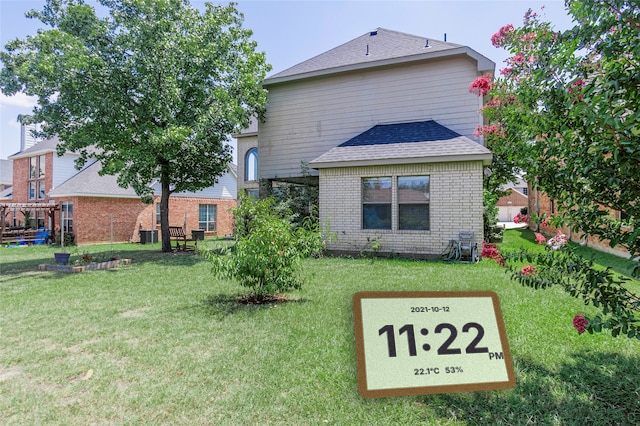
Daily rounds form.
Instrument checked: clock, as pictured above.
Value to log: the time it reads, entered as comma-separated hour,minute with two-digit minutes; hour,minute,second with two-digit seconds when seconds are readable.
11,22
